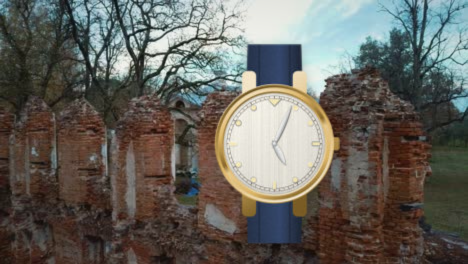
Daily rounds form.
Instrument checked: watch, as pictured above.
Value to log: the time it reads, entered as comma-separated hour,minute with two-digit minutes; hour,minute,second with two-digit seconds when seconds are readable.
5,04
